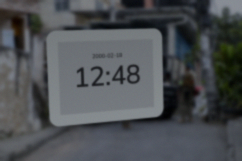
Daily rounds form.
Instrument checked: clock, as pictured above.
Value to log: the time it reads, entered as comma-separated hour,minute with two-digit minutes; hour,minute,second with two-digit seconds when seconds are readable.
12,48
